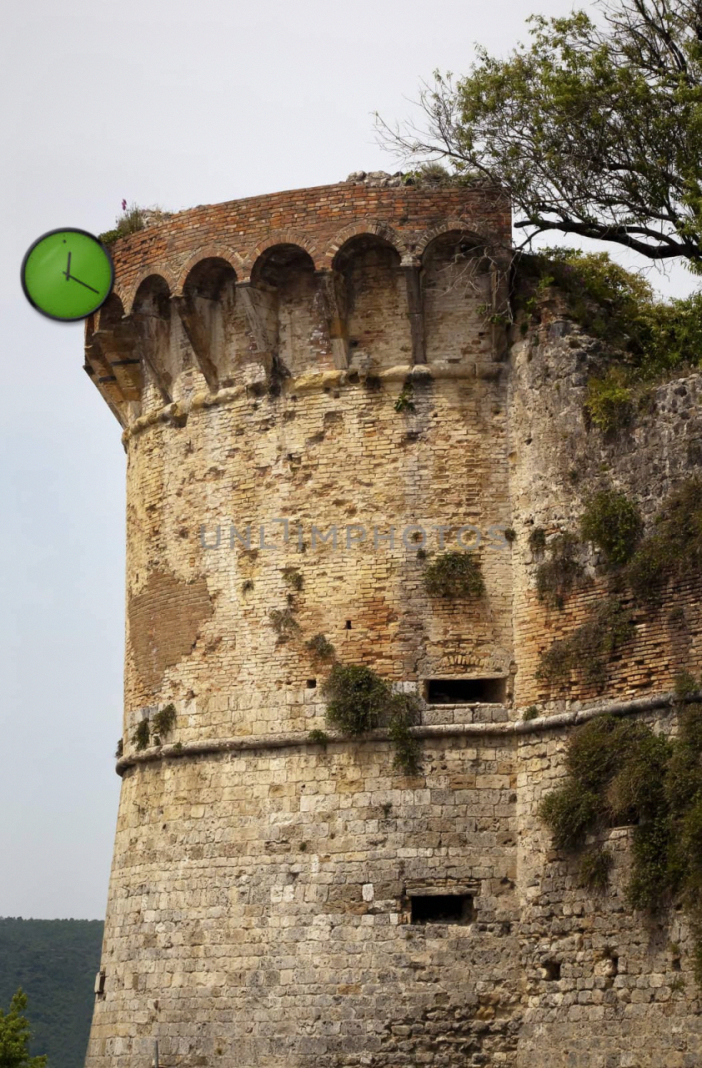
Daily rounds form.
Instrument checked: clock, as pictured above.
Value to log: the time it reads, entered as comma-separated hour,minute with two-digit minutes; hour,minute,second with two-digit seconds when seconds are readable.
12,21
